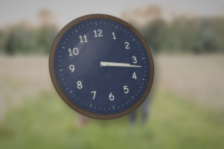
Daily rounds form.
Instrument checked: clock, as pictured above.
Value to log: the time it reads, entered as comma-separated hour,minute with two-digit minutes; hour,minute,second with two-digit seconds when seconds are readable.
3,17
